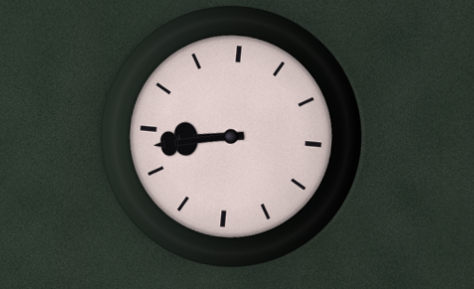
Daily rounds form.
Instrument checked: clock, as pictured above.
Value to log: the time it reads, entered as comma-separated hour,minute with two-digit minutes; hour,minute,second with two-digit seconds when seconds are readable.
8,43
